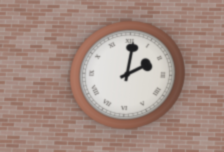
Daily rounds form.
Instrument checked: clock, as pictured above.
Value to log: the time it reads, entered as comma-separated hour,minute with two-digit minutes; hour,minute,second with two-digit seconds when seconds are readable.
2,01
